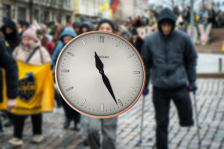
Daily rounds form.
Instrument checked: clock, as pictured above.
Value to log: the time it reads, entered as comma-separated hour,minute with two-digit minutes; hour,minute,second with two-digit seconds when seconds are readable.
11,26
